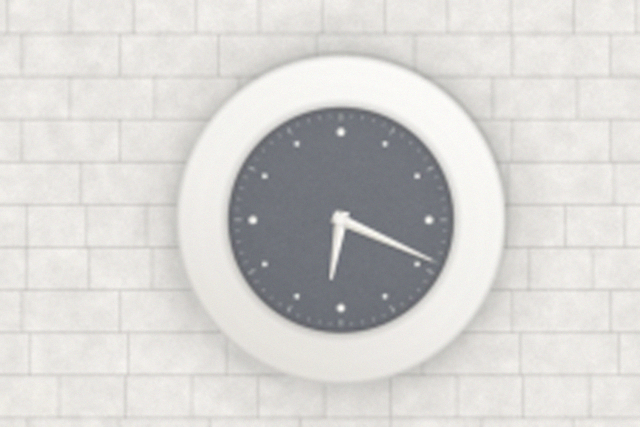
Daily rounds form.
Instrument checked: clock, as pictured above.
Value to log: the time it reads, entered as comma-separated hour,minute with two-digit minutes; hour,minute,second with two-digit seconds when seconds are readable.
6,19
